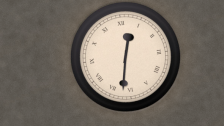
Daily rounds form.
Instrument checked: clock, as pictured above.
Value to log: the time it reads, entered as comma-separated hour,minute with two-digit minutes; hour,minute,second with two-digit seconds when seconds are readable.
12,32
